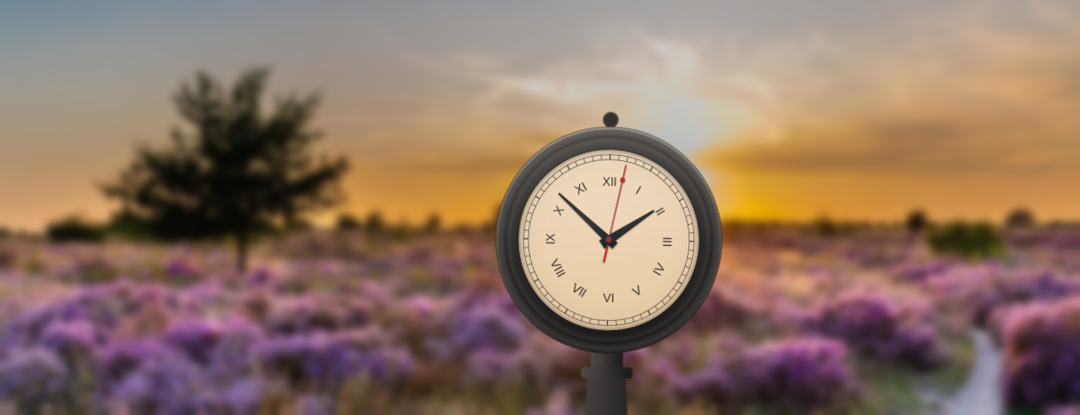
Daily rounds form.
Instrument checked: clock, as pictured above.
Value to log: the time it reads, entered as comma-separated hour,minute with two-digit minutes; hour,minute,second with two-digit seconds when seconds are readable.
1,52,02
